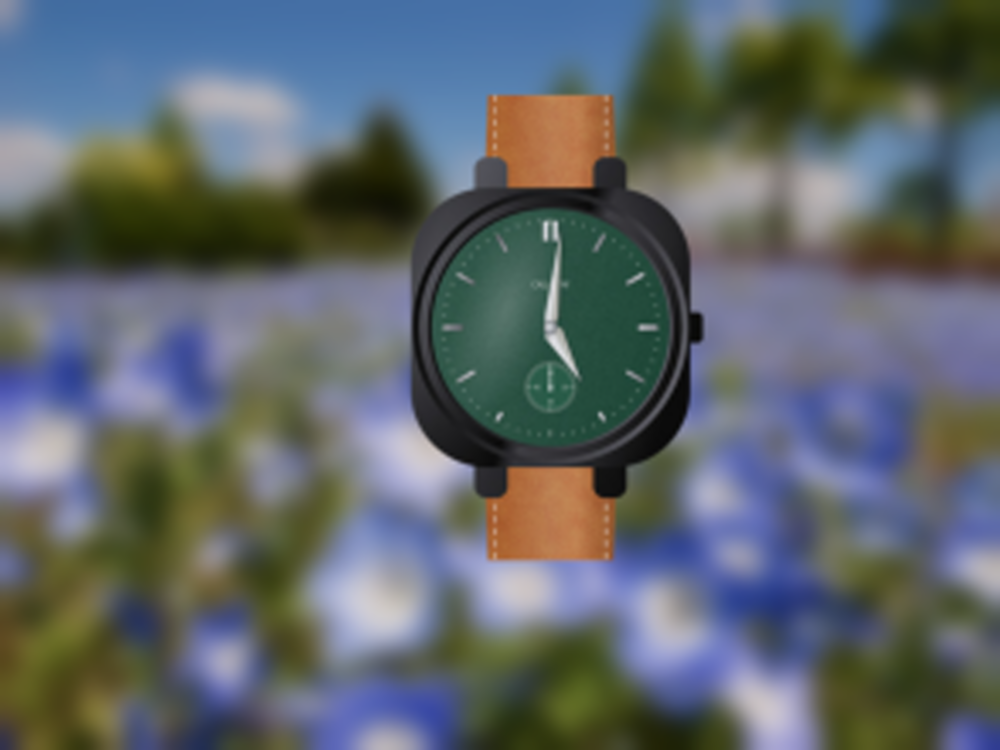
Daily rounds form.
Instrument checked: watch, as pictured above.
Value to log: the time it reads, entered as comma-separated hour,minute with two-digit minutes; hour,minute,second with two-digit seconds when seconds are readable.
5,01
